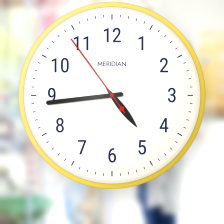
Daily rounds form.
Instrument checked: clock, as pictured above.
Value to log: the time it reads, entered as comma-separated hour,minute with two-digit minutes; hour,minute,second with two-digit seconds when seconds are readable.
4,43,54
